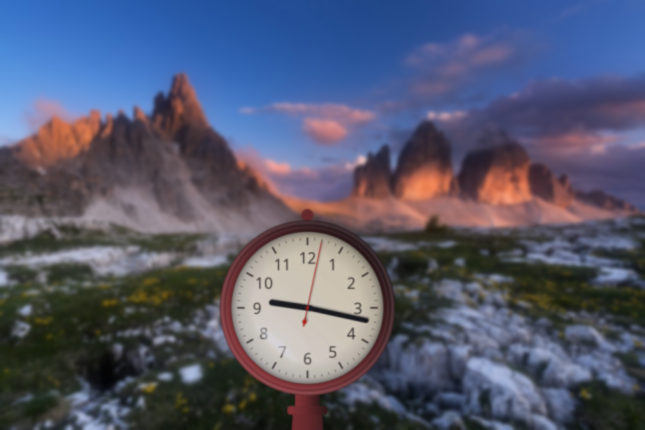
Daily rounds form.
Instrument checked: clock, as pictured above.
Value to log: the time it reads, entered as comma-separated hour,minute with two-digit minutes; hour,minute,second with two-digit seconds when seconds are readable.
9,17,02
